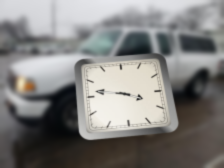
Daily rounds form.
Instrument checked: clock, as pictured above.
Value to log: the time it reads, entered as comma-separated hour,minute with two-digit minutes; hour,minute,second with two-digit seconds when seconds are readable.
3,47
